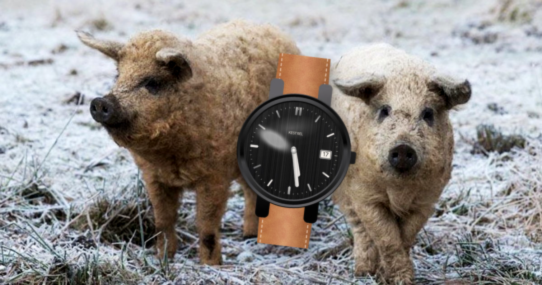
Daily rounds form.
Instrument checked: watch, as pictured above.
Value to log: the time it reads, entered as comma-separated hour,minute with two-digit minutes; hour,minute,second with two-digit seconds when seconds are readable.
5,28
